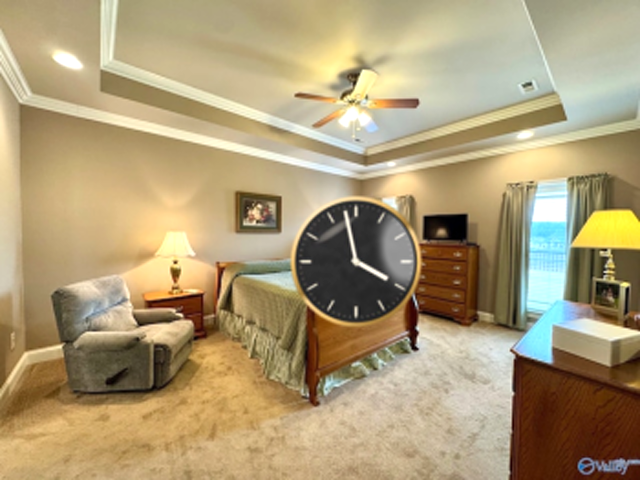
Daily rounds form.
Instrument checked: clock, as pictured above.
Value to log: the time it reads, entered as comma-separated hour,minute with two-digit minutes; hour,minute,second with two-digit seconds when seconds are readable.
3,58
